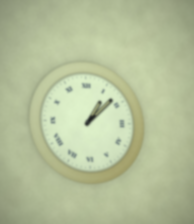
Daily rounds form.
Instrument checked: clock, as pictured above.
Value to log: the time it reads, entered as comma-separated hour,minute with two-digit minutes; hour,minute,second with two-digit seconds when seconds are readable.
1,08
